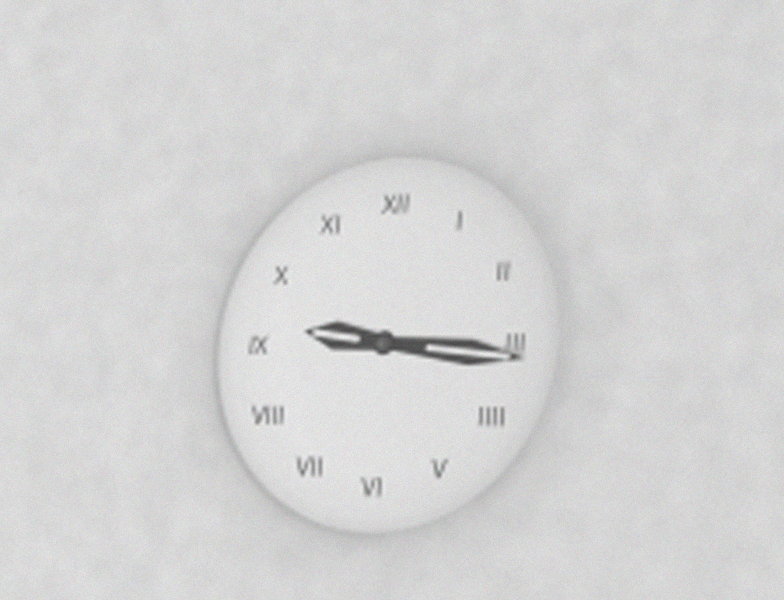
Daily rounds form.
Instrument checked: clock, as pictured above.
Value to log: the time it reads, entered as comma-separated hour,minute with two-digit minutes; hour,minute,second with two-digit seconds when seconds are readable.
9,16
